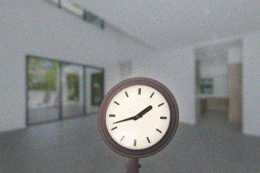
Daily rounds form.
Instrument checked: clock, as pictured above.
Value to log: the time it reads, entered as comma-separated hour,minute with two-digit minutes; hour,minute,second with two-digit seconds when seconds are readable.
1,42
